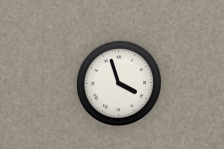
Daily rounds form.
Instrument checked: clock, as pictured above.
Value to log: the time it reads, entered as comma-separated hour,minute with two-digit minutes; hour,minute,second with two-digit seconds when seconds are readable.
3,57
